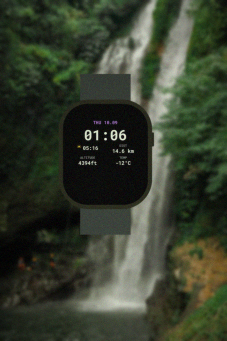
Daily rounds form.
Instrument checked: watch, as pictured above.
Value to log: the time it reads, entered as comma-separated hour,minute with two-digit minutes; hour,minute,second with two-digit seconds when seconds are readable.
1,06
